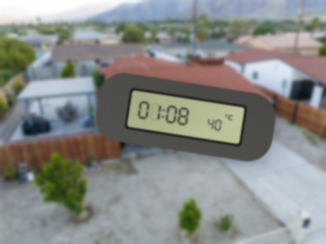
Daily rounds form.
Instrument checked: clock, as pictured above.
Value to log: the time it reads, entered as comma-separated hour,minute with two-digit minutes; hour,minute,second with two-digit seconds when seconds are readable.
1,08
